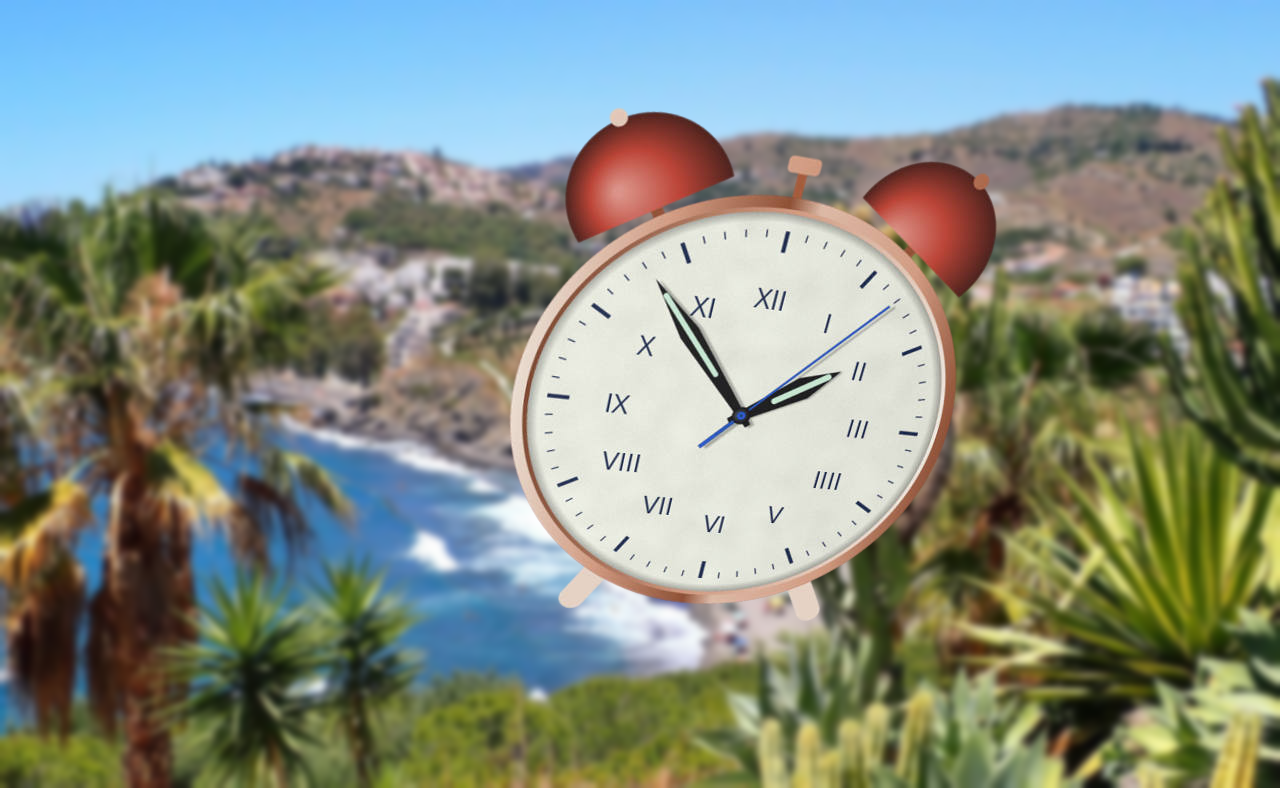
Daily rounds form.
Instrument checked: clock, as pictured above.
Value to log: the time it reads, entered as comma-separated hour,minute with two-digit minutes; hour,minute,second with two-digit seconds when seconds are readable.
1,53,07
